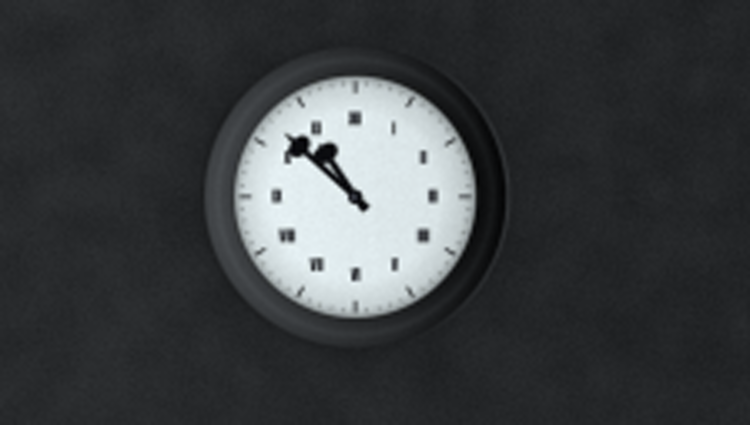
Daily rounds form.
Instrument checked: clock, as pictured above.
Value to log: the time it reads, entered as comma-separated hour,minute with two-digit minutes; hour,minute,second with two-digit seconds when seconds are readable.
10,52
